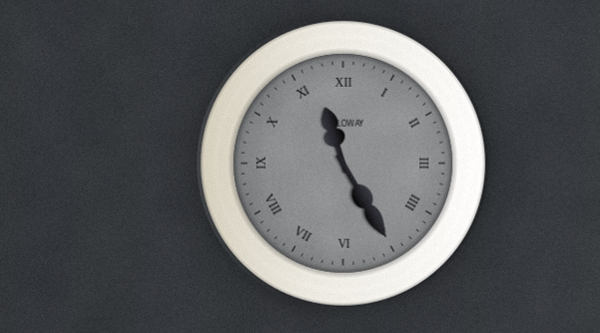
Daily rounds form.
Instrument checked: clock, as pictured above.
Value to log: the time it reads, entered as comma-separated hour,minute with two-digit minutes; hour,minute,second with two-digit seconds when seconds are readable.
11,25
